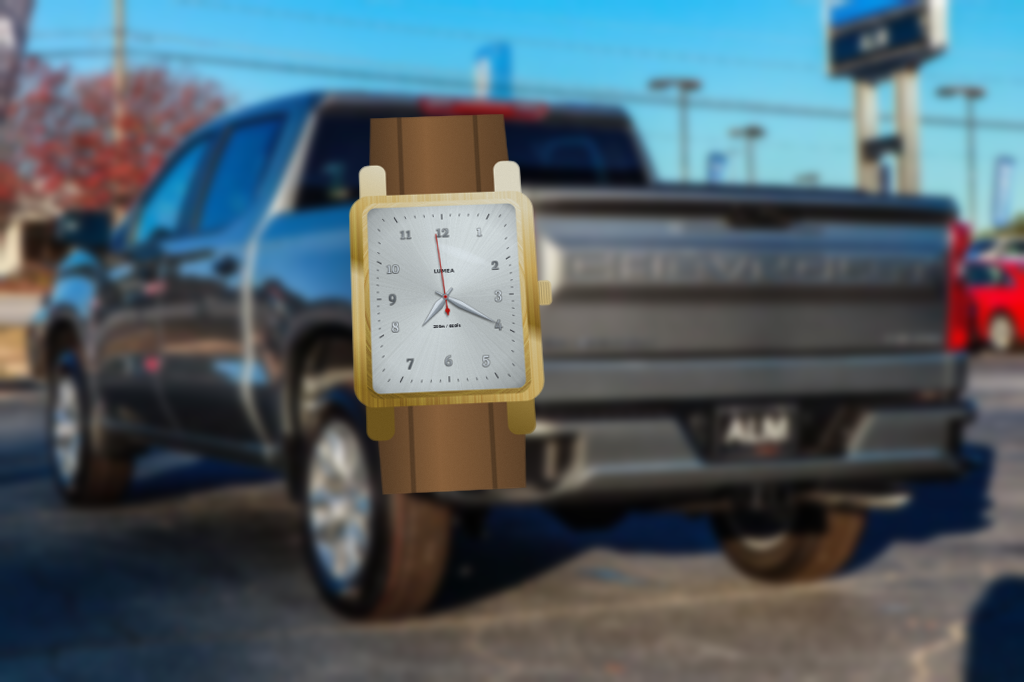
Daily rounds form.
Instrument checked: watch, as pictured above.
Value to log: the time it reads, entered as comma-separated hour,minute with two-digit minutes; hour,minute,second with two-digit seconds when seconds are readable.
7,19,59
